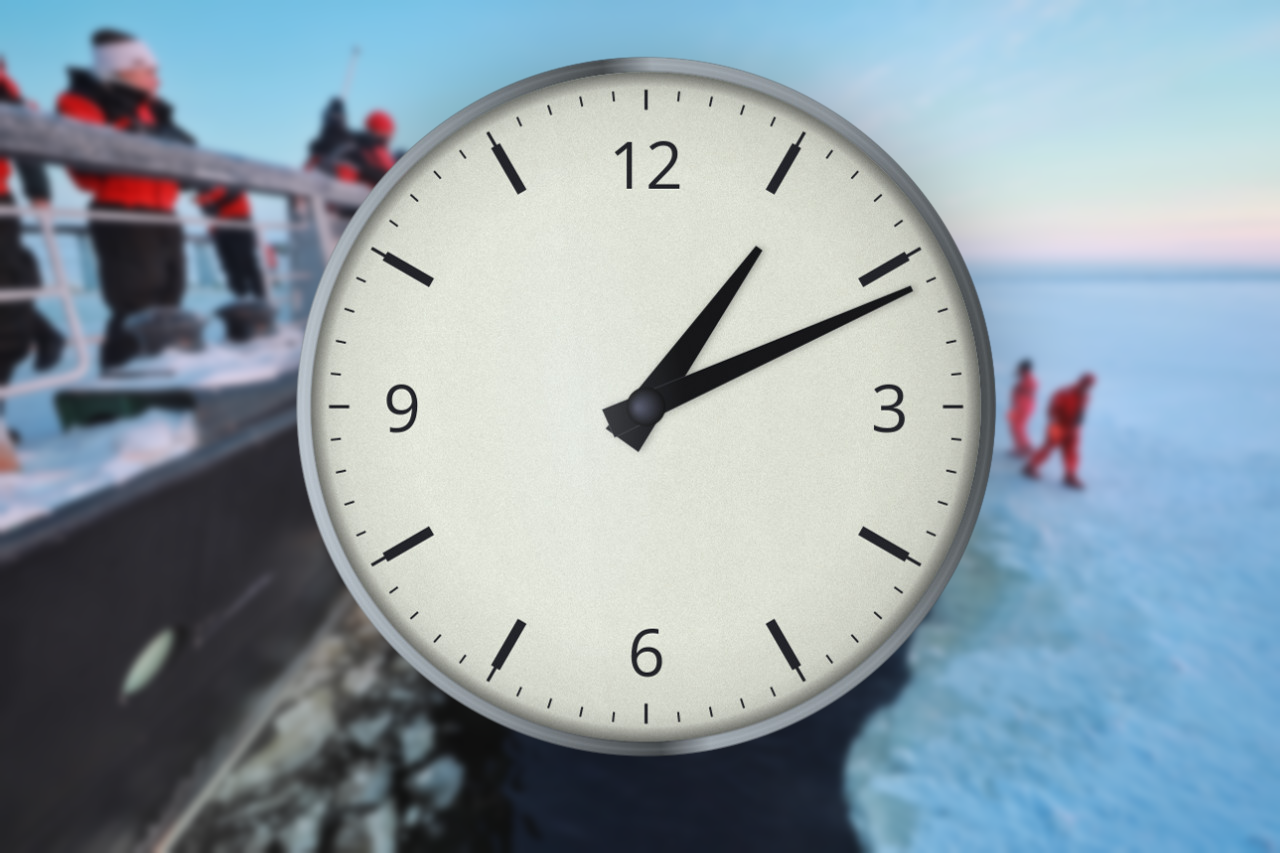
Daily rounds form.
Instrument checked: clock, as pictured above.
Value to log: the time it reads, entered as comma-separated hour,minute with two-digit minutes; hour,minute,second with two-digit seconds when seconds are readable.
1,11
